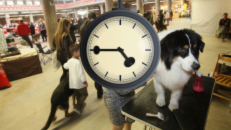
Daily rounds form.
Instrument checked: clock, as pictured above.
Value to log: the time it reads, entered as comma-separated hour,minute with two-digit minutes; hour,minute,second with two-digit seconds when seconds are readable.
4,45
